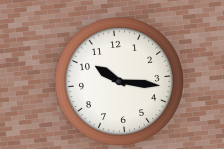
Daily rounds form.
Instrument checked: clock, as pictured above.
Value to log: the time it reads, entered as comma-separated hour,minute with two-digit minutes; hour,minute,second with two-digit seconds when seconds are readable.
10,17
